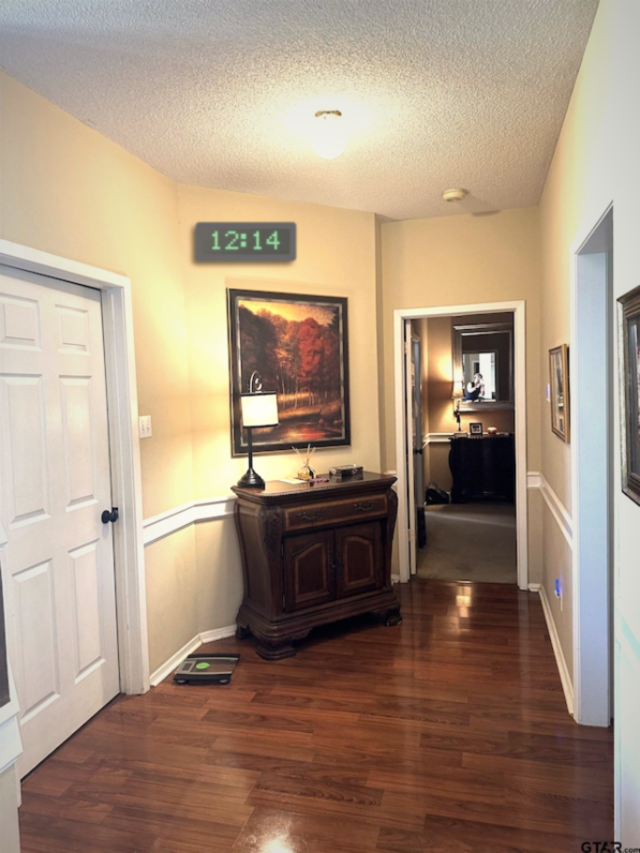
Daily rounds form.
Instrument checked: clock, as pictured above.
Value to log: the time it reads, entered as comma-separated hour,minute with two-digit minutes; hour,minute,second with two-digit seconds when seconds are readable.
12,14
